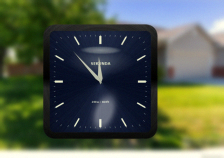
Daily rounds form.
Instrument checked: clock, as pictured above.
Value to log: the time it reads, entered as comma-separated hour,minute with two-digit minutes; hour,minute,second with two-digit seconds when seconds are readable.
11,53
